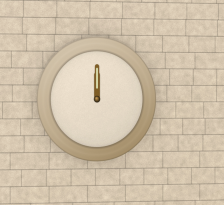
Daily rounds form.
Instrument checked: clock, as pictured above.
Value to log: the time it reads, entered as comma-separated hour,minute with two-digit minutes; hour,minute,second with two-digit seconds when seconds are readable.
12,00
